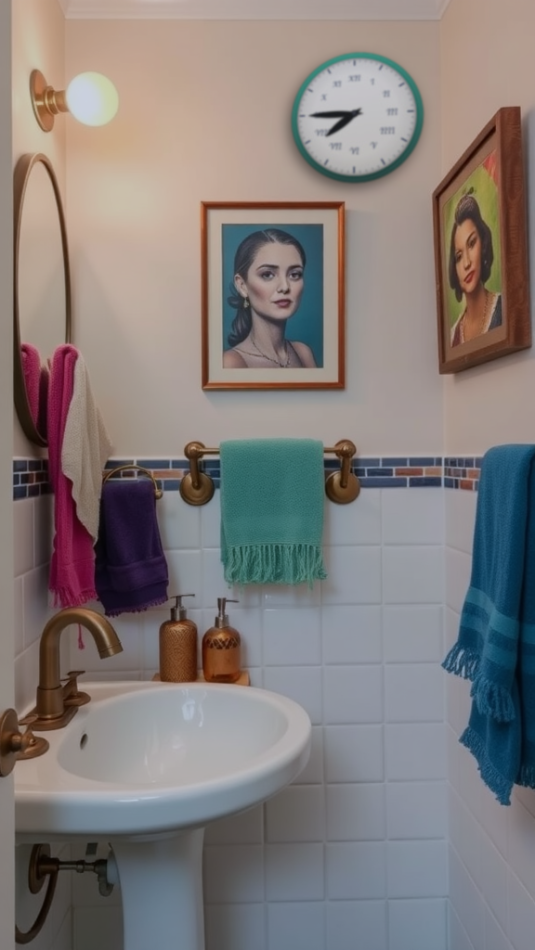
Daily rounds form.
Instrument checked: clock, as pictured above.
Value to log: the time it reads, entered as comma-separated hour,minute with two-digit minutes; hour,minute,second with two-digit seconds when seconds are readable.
7,45
